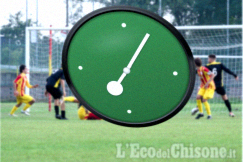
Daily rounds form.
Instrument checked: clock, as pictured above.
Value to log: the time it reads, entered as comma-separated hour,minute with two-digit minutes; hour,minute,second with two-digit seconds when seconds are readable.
7,05
